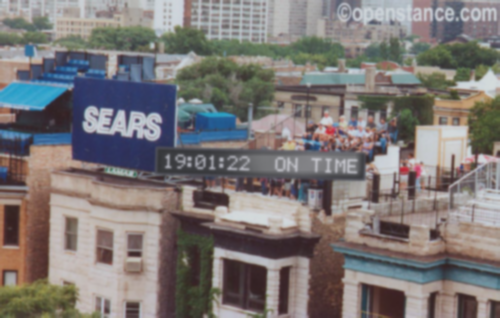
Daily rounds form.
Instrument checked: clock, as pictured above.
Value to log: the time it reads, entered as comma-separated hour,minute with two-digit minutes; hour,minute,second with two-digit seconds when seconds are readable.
19,01,22
